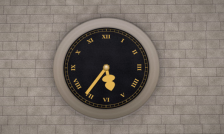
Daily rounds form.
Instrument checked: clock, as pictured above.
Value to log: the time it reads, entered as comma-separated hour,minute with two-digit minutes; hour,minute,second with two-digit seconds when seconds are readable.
5,36
